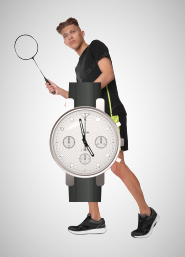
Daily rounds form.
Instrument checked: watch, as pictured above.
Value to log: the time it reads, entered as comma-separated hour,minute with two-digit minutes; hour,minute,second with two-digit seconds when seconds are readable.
4,58
